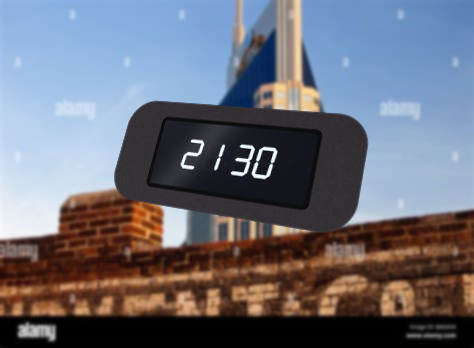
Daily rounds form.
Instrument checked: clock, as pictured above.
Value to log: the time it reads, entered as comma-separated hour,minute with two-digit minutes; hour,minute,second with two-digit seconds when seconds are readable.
21,30
